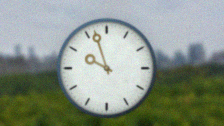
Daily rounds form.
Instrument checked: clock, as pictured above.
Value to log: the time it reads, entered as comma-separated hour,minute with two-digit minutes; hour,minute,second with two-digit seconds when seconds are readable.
9,57
